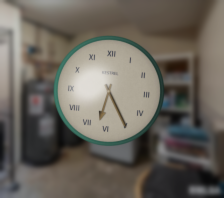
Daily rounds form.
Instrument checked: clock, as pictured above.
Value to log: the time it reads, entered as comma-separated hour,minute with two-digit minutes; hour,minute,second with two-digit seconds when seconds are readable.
6,25
